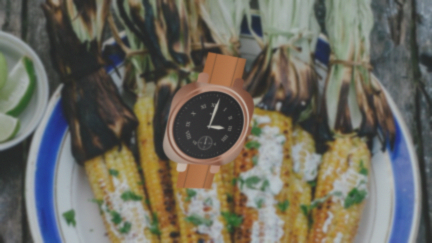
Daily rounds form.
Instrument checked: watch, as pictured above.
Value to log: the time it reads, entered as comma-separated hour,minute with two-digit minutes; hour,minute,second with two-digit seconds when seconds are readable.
3,01
